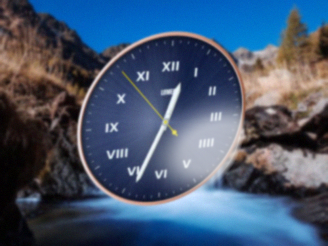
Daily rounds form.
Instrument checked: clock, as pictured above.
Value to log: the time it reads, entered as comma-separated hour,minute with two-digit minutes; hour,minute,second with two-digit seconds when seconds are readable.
12,33,53
